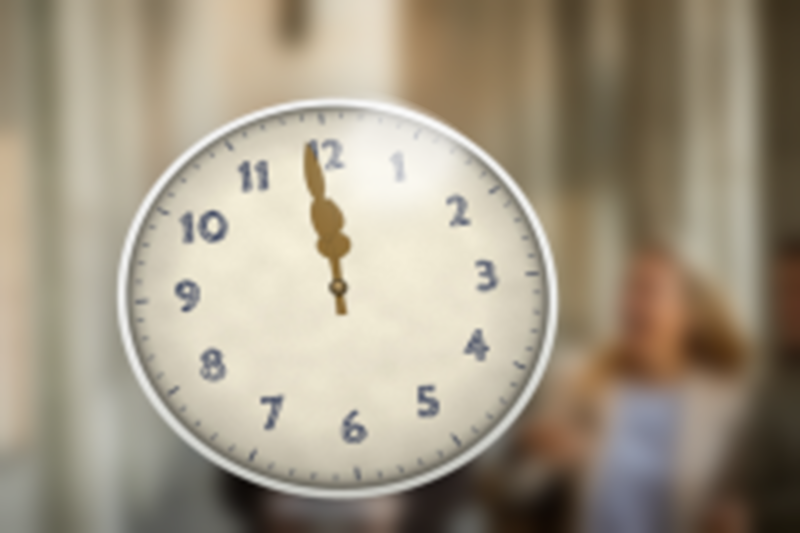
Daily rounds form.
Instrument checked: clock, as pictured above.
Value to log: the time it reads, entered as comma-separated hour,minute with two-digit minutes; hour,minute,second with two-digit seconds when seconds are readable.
11,59
